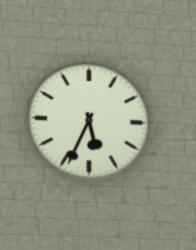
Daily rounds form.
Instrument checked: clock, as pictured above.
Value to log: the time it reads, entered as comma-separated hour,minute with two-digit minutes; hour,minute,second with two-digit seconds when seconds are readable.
5,34
